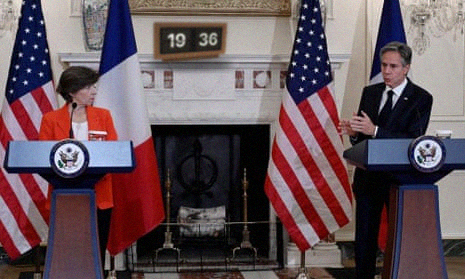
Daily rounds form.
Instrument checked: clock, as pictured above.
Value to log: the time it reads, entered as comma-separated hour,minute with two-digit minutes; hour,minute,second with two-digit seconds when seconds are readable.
19,36
